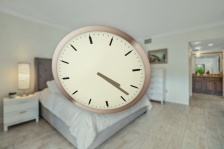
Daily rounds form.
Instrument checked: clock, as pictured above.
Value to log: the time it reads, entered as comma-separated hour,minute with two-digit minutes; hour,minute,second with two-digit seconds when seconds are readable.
4,23
